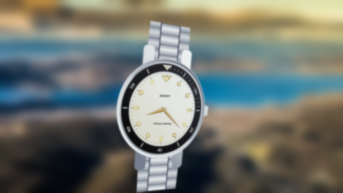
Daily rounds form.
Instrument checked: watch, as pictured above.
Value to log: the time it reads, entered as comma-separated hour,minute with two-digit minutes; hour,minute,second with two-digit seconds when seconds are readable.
8,22
